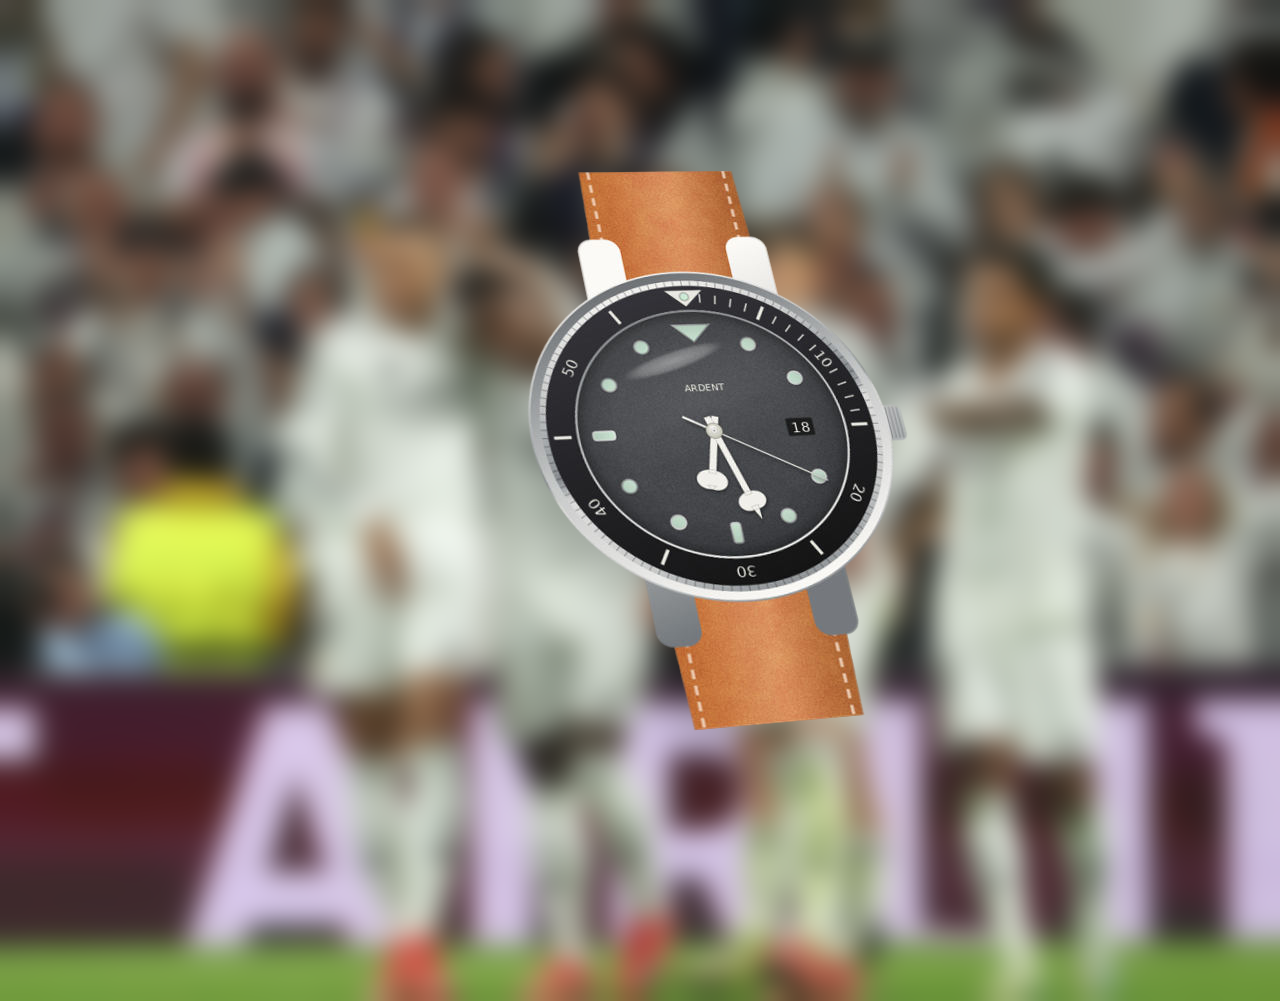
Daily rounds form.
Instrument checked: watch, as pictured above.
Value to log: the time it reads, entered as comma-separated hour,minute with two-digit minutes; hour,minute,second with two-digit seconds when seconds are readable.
6,27,20
